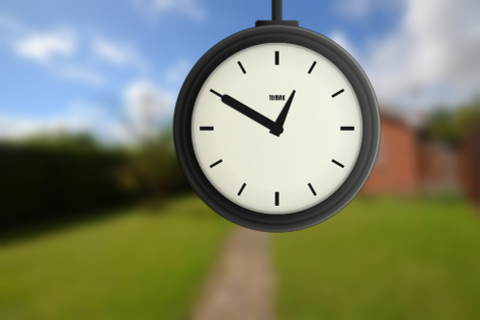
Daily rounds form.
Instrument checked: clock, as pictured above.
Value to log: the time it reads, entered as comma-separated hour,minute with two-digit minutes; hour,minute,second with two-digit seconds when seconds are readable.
12,50
